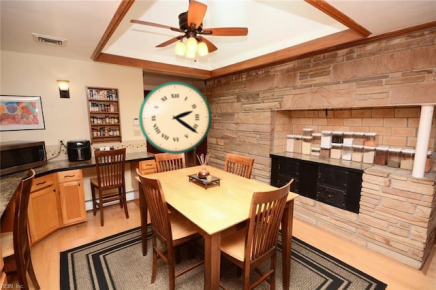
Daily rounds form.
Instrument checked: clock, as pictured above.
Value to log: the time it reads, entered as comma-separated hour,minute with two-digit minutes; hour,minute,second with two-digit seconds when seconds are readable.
2,21
